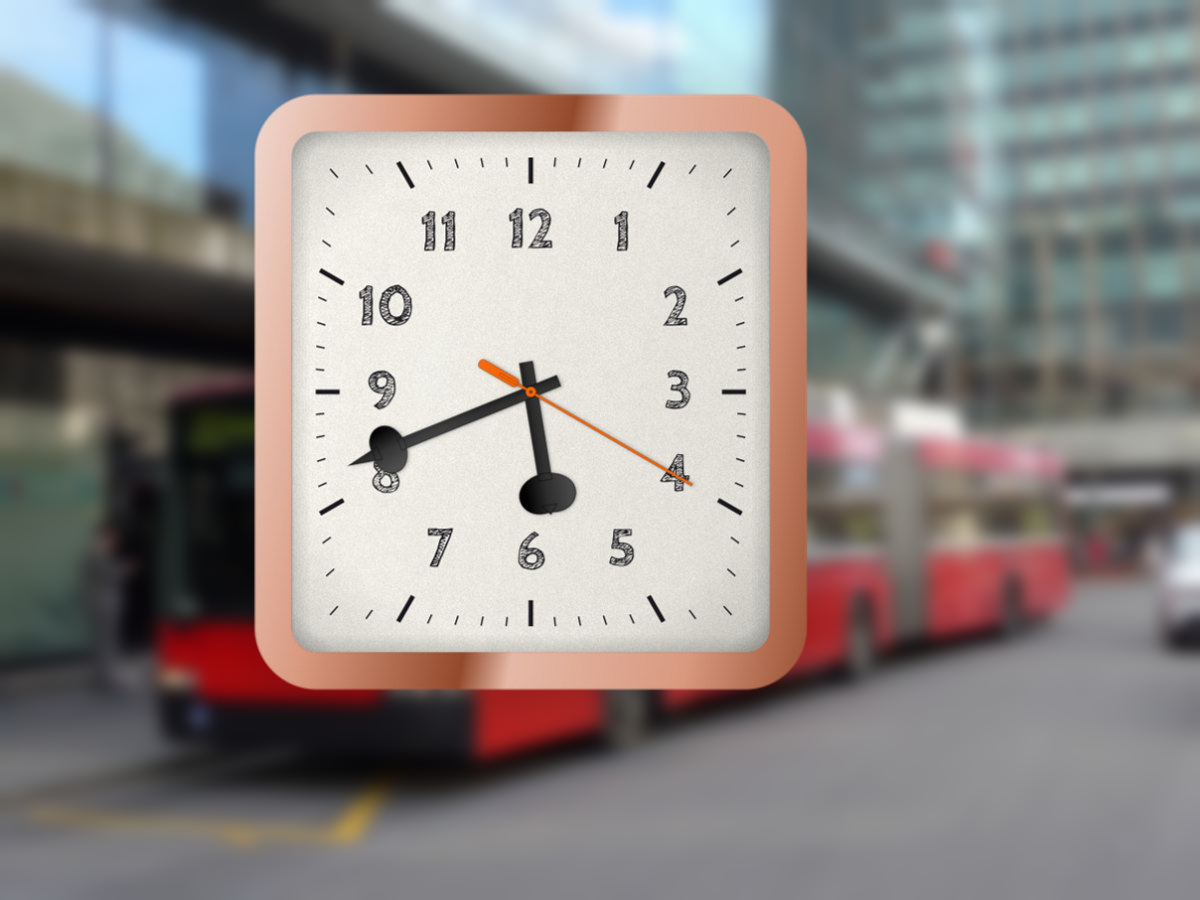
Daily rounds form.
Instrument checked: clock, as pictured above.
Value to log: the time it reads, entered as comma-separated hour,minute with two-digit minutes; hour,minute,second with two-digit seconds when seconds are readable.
5,41,20
